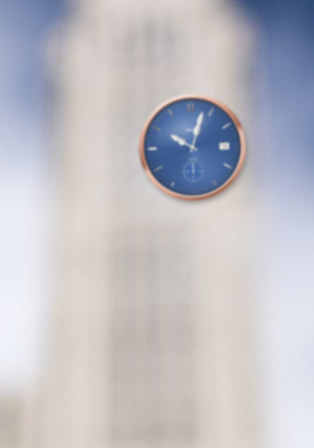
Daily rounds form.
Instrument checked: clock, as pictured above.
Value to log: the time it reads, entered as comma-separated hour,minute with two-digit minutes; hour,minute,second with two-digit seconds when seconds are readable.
10,03
